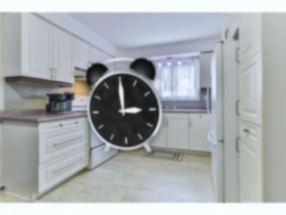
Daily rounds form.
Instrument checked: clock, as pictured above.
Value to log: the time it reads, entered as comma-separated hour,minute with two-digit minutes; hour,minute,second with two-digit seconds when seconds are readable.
3,00
